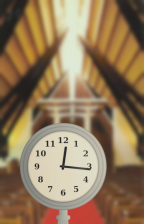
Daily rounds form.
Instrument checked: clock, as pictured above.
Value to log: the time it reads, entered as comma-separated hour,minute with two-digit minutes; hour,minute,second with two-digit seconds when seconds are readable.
12,16
